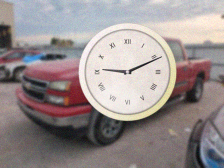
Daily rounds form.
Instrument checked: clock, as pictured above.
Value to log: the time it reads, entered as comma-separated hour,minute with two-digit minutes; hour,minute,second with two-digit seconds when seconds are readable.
9,11
